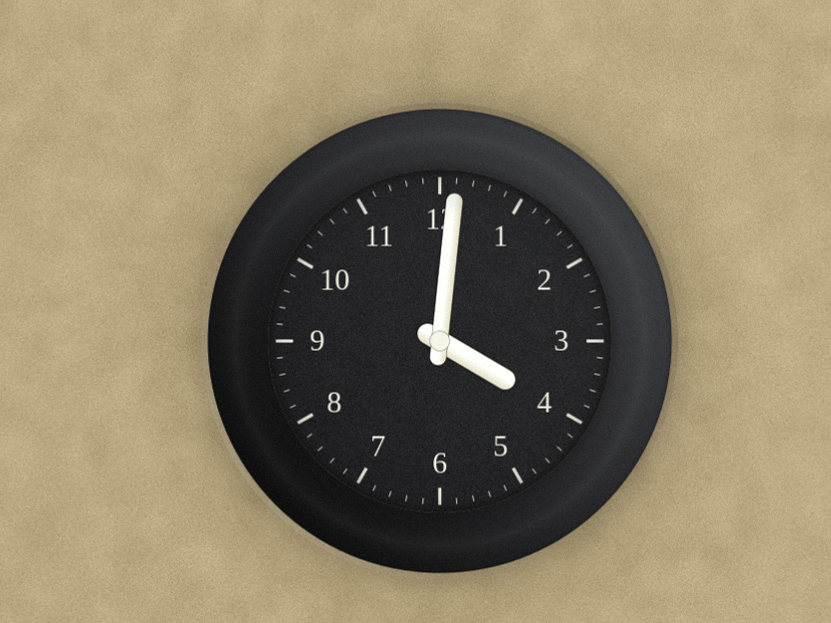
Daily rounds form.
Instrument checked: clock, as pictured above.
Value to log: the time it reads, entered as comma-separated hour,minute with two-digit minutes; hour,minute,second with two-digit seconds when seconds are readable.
4,01
